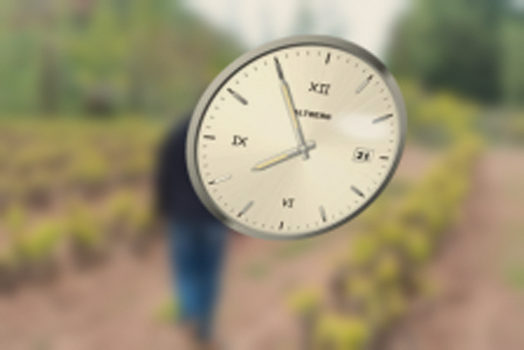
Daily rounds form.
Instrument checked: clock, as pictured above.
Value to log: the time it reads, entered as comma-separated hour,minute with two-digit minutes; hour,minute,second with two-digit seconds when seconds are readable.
7,55
